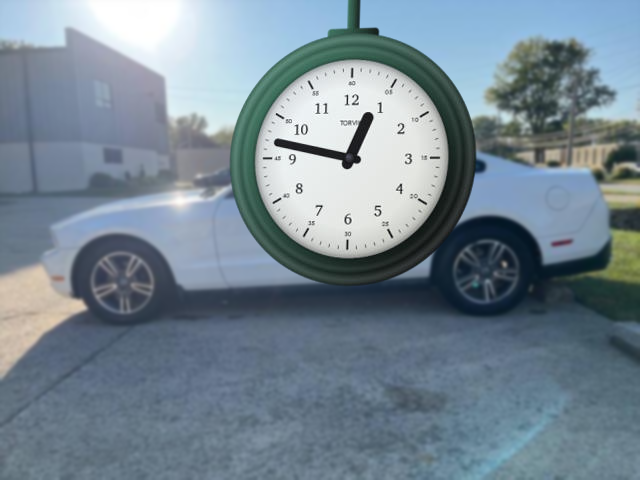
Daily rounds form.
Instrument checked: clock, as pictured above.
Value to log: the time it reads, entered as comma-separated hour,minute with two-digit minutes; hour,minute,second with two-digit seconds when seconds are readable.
12,47
